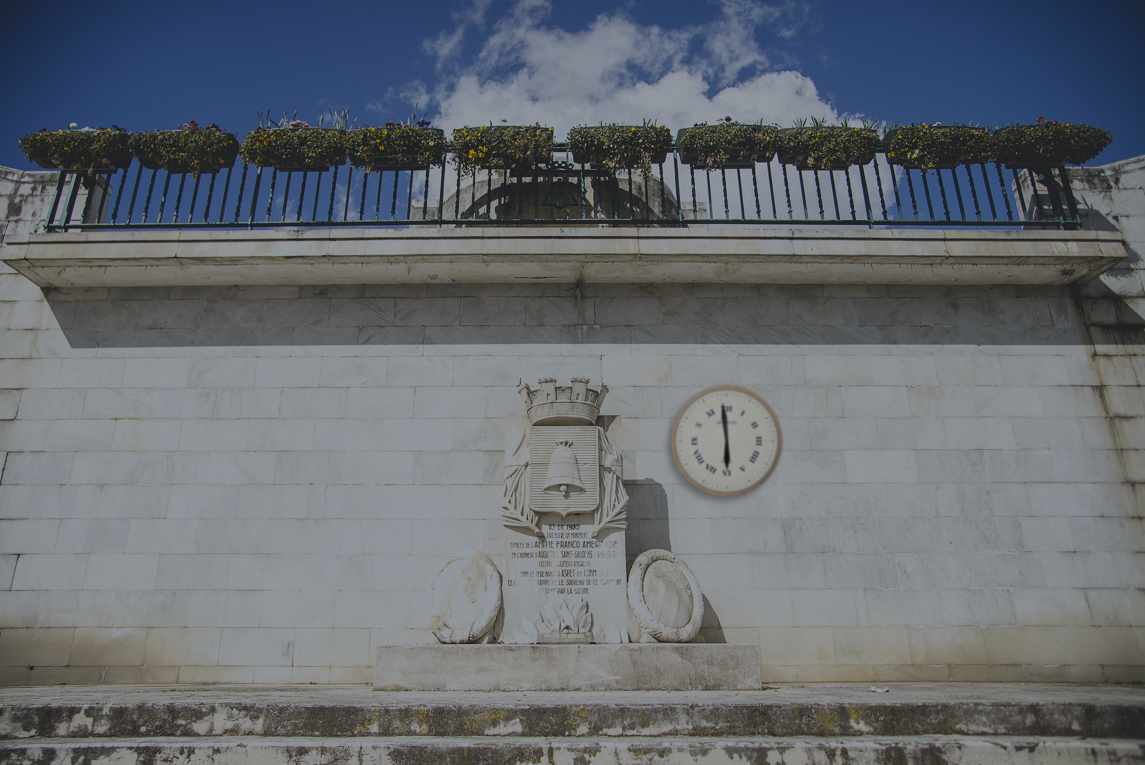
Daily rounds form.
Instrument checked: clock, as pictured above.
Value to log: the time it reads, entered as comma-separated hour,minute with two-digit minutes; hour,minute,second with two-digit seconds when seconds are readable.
5,59
